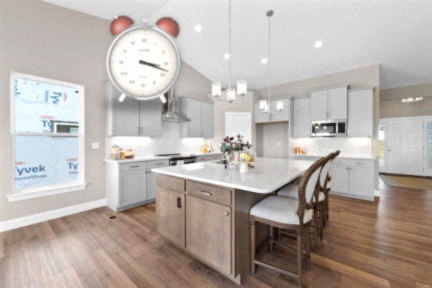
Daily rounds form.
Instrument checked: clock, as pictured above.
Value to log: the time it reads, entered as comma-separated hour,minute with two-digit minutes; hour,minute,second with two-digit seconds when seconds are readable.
3,18
